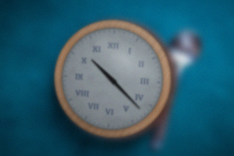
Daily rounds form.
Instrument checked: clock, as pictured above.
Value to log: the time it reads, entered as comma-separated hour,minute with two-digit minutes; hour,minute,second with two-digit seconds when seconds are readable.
10,22
